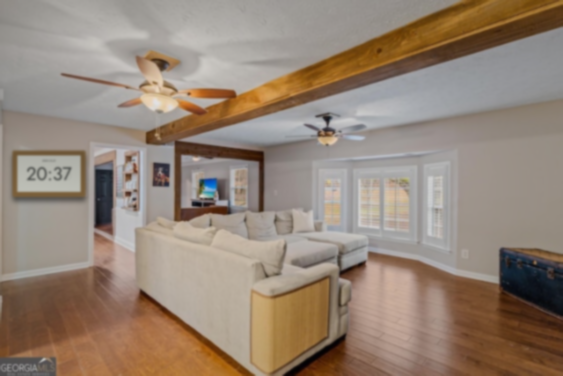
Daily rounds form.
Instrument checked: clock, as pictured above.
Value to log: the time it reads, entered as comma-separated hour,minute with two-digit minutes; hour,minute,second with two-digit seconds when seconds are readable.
20,37
